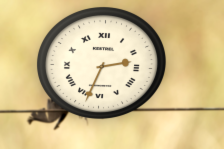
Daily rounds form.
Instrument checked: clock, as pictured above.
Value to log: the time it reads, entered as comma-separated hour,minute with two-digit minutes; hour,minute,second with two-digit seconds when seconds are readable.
2,33
